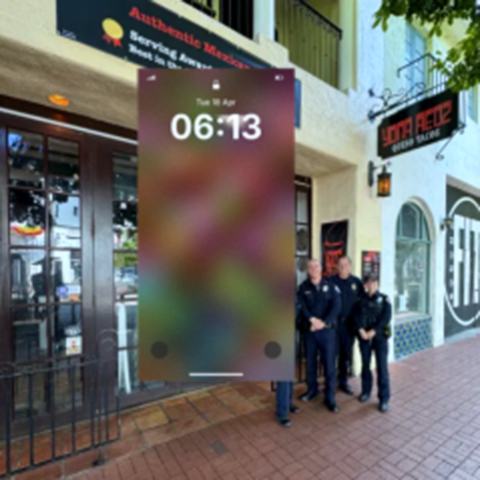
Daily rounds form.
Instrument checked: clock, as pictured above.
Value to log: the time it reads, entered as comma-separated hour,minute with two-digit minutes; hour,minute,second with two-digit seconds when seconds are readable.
6,13
